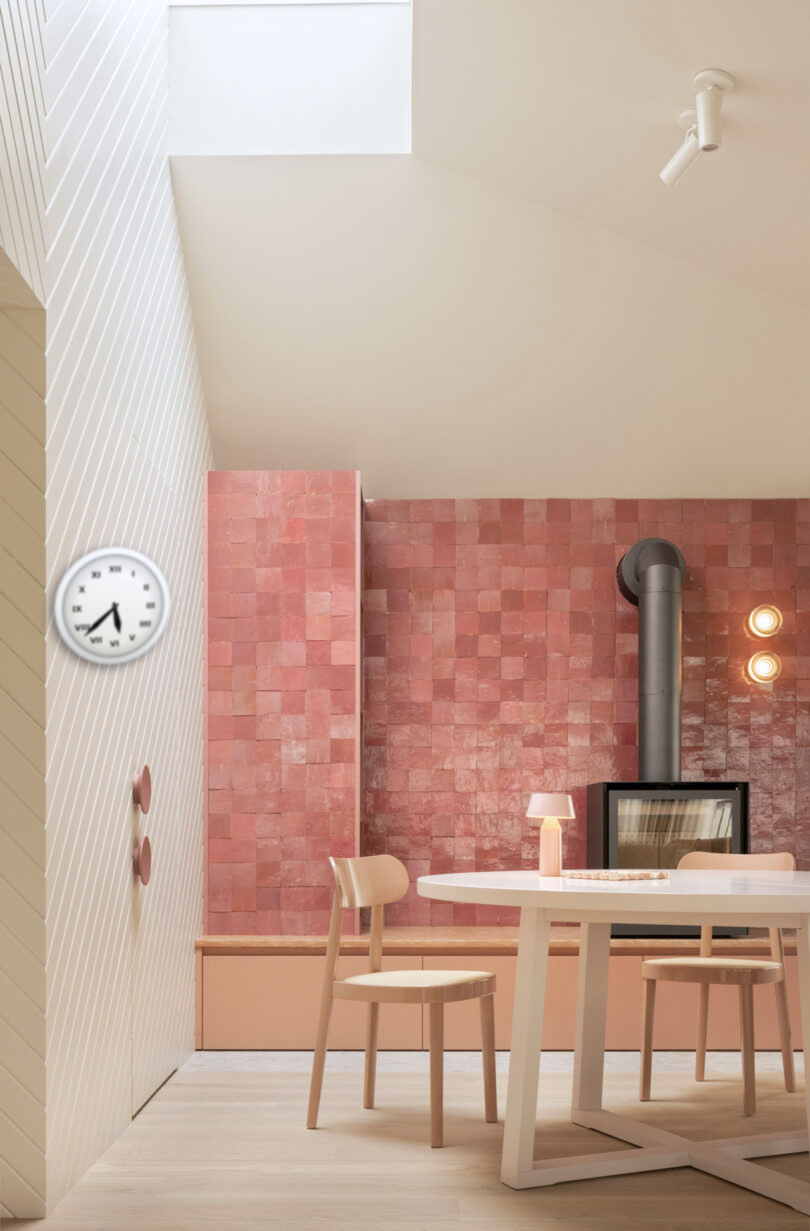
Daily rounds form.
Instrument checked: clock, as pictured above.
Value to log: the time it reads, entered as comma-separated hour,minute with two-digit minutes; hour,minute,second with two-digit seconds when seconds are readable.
5,38
